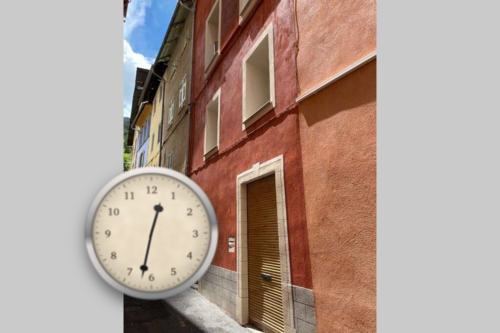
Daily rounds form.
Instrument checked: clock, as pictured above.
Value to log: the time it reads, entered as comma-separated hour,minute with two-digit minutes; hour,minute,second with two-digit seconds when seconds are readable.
12,32
